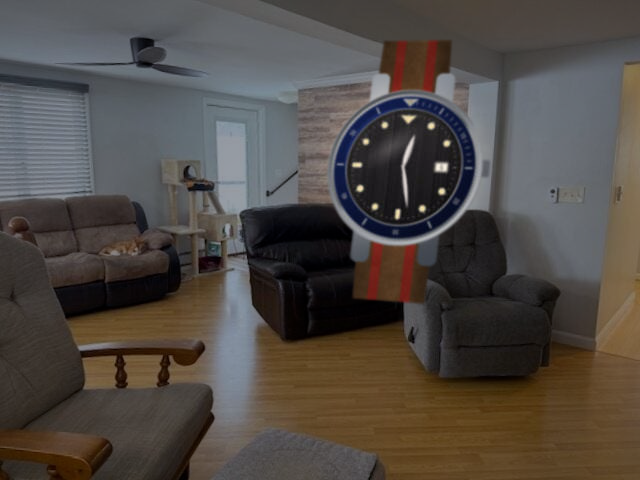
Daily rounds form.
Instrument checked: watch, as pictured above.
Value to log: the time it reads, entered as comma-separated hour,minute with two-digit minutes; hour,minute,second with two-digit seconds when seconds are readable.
12,28
